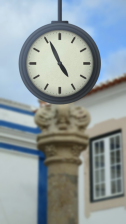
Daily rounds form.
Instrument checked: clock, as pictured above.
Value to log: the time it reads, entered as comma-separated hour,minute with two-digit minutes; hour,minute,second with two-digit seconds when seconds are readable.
4,56
